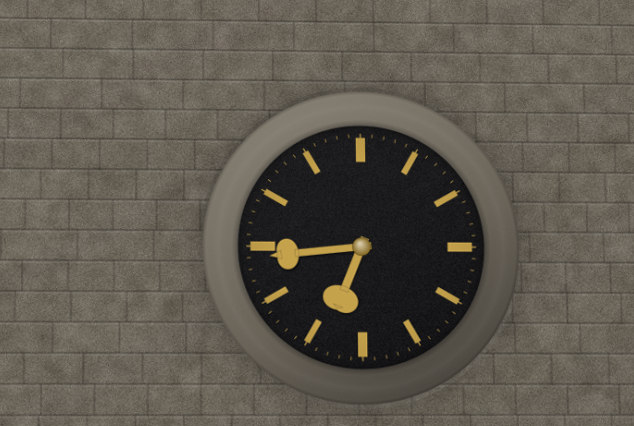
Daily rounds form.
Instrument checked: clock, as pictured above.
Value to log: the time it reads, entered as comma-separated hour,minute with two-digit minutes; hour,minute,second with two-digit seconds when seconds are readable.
6,44
